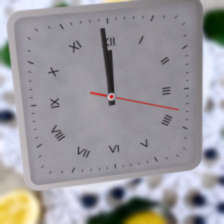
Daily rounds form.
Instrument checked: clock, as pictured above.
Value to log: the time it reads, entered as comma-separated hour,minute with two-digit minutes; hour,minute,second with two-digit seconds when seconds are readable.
11,59,18
